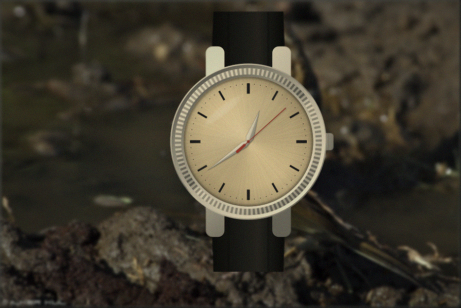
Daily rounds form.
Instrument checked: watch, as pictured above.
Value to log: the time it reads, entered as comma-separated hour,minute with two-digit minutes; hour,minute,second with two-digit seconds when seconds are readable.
12,39,08
